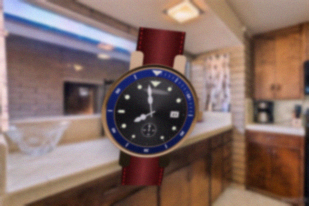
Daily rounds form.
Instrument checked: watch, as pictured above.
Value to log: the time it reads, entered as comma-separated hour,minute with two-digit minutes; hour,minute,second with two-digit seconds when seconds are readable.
7,58
